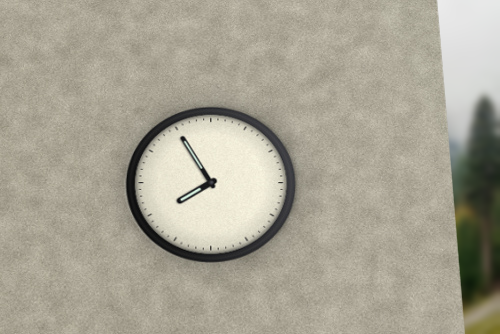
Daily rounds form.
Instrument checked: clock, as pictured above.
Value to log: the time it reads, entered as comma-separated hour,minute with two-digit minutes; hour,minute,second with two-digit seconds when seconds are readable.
7,55
